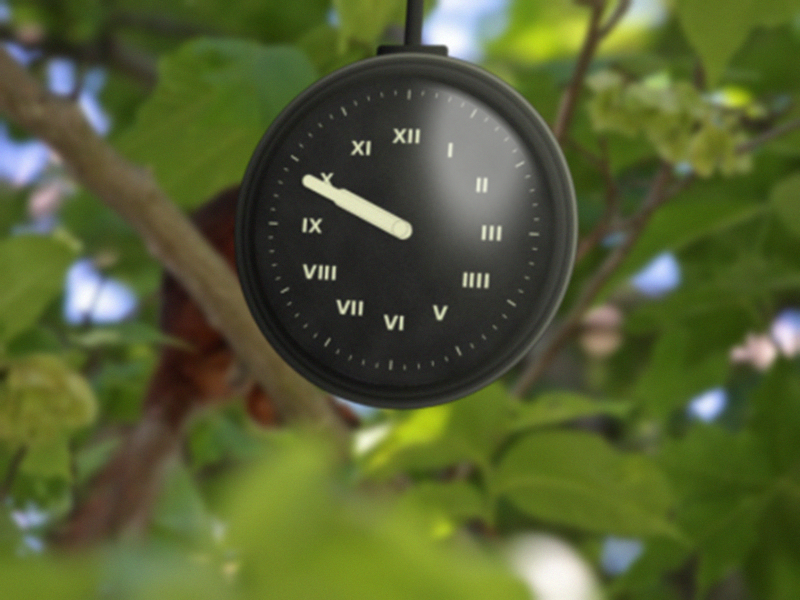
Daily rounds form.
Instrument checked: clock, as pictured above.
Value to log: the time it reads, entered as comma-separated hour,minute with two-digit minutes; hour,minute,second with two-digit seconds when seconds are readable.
9,49
